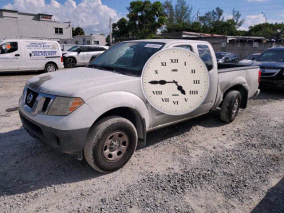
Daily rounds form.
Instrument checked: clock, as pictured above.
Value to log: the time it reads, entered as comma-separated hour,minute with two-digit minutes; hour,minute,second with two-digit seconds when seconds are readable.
4,45
